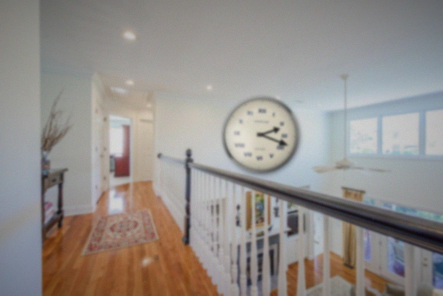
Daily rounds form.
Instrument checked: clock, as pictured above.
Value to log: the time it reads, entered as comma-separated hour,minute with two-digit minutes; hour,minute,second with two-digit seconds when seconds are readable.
2,18
